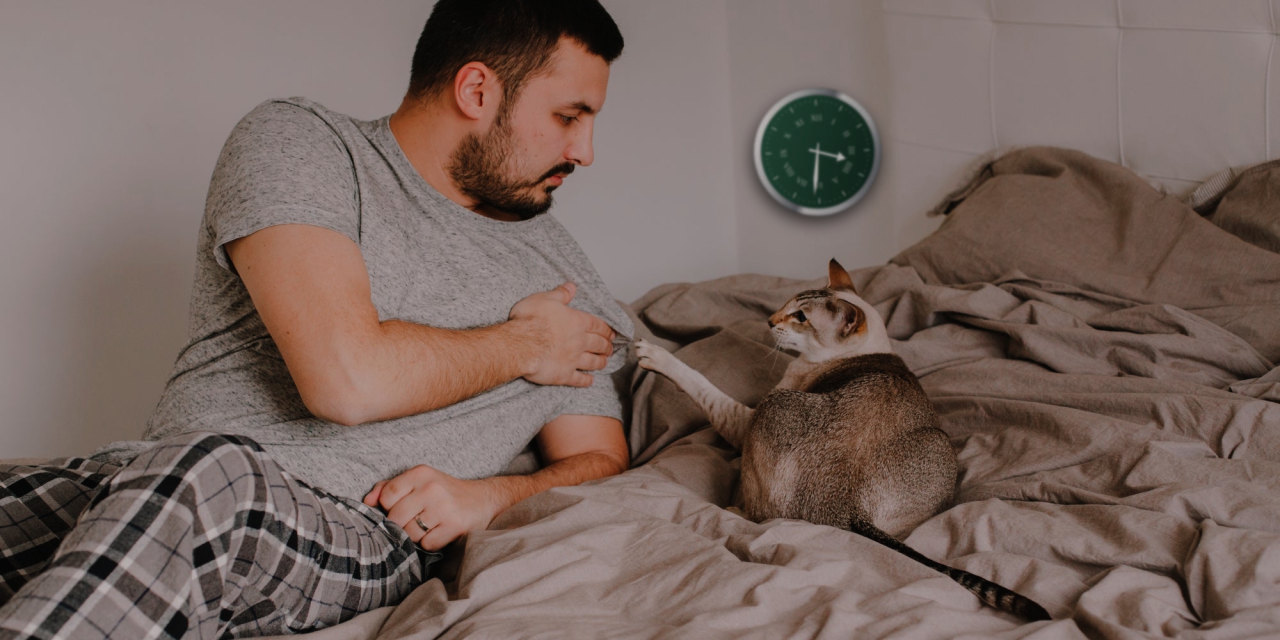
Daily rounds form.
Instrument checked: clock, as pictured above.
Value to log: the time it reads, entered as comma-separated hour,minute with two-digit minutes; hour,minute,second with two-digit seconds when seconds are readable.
3,31
